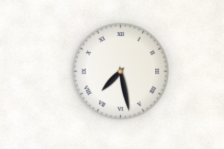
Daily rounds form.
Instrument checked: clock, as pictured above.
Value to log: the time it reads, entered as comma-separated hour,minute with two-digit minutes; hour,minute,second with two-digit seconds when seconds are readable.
7,28
